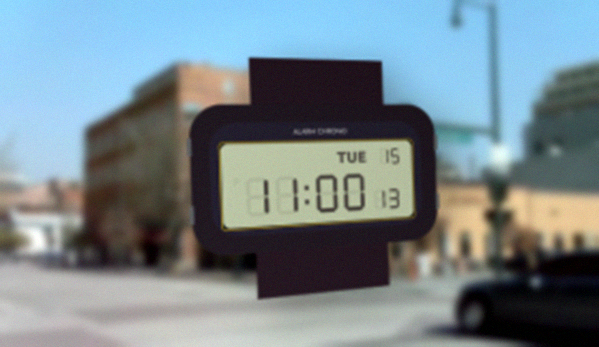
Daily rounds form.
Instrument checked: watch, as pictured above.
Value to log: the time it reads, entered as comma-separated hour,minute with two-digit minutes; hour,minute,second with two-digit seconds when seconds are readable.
11,00,13
